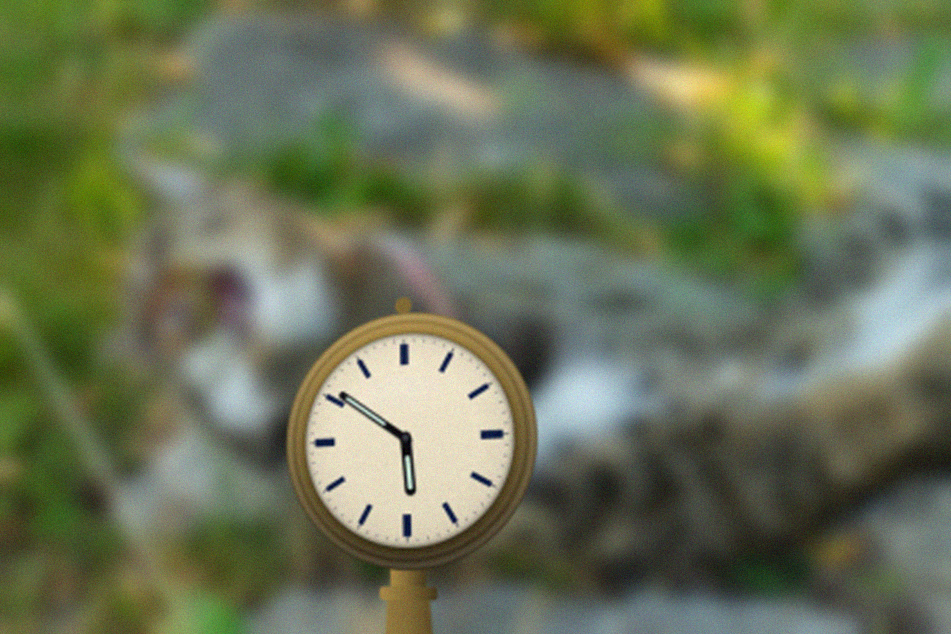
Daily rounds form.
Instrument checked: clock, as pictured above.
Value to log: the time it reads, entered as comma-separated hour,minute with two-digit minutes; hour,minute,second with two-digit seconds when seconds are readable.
5,51
